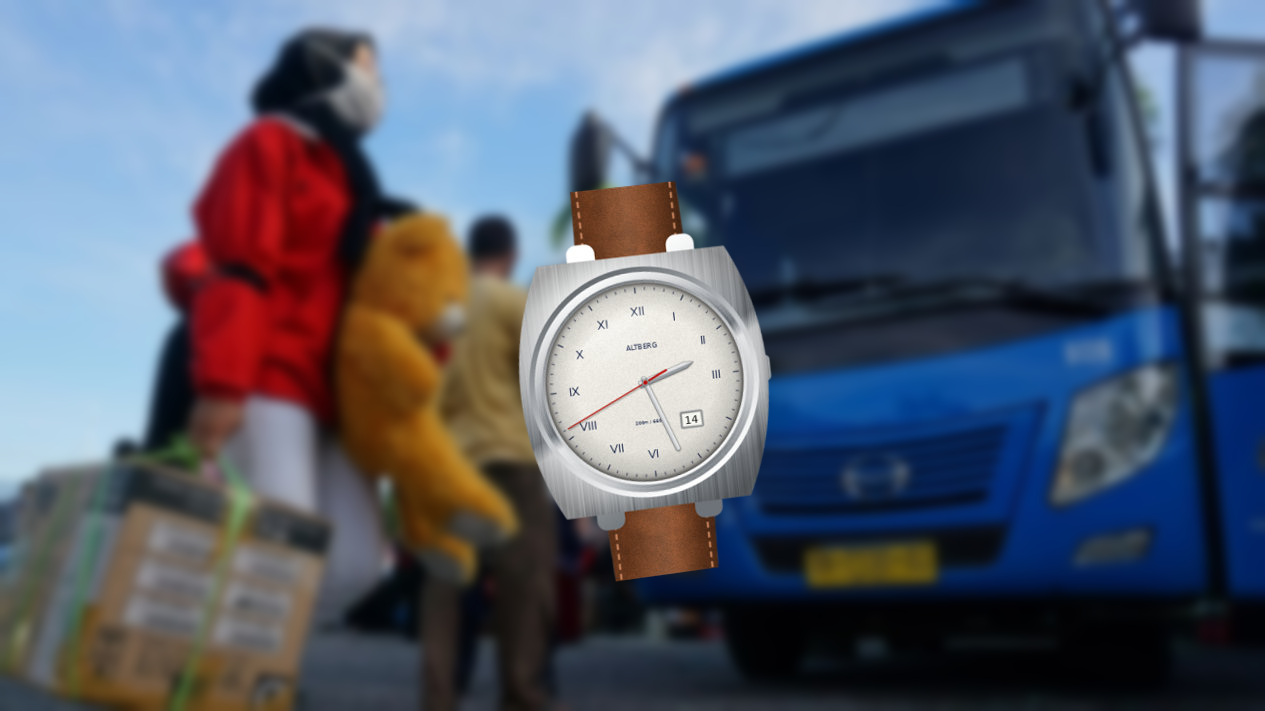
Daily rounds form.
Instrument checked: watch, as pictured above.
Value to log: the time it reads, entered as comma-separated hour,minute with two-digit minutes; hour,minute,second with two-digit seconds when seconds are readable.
2,26,41
